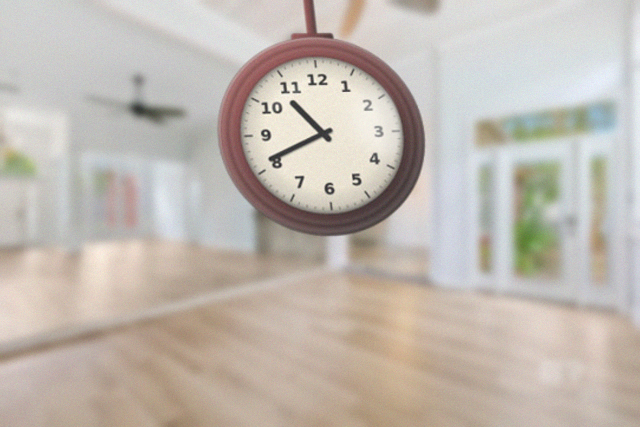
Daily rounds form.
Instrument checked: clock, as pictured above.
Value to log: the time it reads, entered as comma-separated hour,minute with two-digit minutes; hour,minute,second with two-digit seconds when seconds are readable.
10,41
